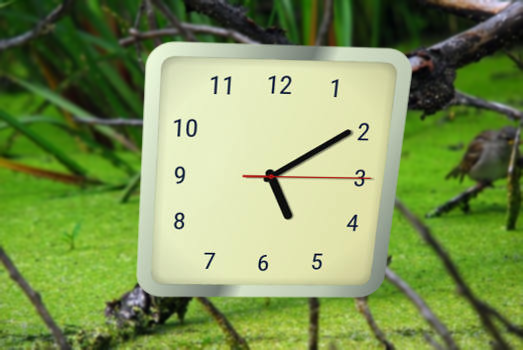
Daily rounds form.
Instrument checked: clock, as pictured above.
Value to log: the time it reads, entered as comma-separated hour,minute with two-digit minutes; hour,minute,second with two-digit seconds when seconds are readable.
5,09,15
